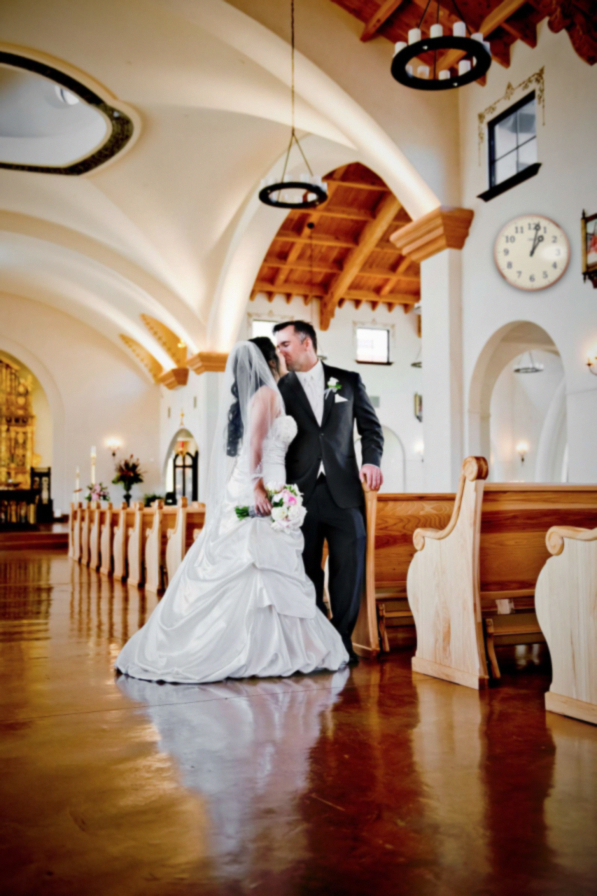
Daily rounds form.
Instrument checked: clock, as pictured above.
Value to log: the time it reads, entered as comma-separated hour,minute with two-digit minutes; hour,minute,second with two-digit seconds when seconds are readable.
1,02
